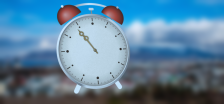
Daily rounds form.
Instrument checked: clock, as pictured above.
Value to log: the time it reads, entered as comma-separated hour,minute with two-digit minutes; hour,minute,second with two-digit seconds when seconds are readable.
10,54
